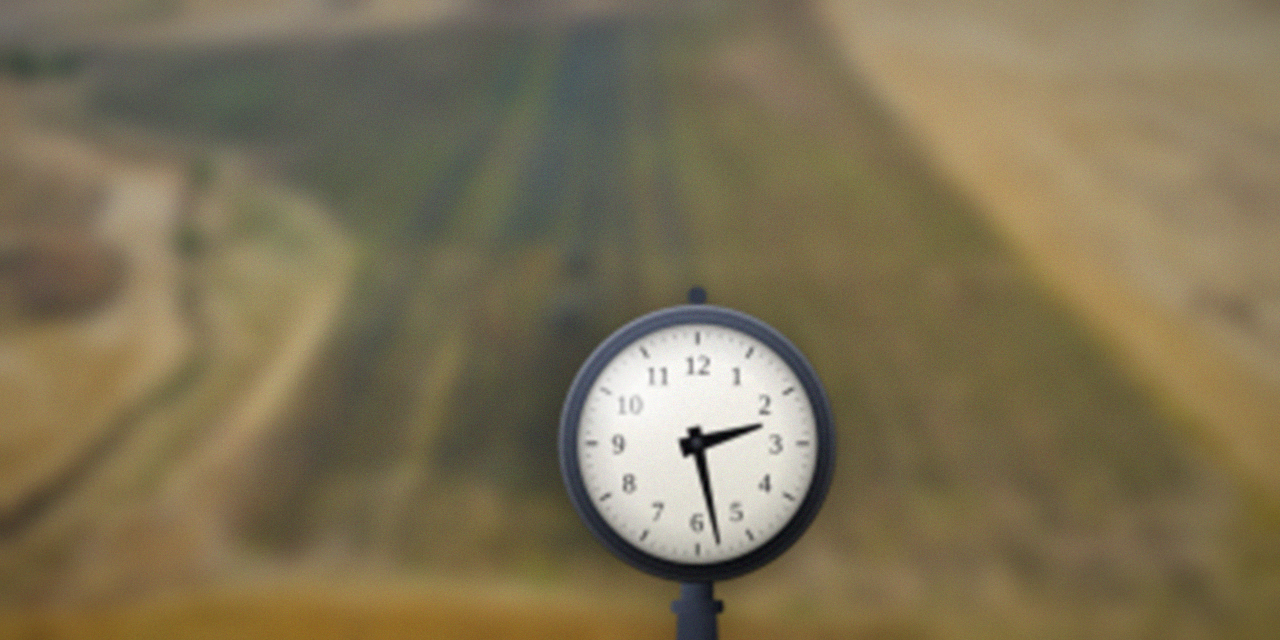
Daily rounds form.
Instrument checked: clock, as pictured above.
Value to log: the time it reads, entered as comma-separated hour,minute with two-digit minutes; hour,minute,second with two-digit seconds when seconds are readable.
2,28
